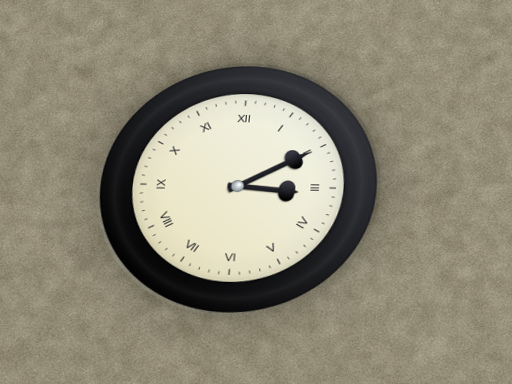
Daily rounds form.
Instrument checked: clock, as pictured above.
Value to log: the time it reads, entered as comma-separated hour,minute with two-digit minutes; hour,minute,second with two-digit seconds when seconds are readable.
3,10
